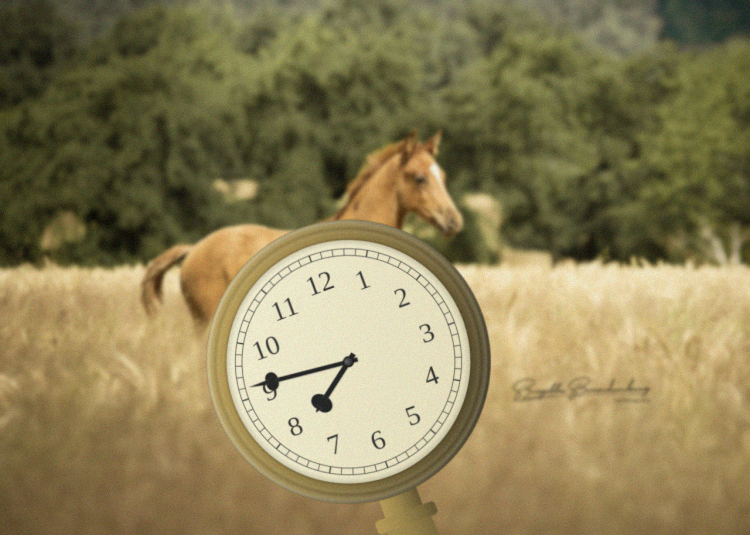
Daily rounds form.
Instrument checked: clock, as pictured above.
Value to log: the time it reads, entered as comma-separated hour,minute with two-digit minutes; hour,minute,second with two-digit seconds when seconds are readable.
7,46
